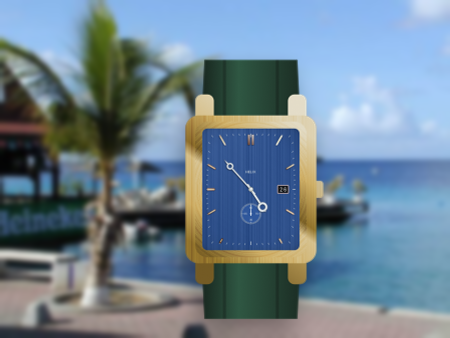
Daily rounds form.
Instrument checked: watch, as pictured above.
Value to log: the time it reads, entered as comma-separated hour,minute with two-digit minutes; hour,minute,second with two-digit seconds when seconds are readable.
4,53
